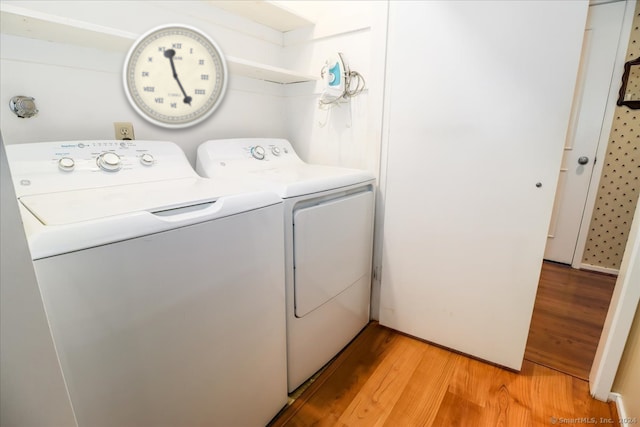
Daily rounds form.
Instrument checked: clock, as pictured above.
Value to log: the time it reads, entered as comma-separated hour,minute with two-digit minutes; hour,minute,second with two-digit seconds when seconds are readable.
11,25
